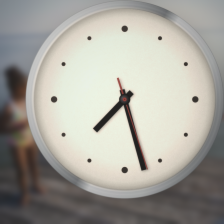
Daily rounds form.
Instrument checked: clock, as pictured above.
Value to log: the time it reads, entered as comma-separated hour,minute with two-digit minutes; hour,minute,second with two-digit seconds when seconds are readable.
7,27,27
